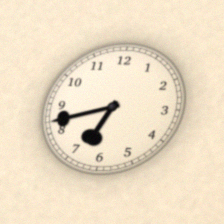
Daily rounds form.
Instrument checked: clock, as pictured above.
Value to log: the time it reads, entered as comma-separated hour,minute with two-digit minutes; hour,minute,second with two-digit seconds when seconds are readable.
6,42
